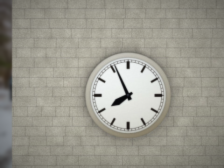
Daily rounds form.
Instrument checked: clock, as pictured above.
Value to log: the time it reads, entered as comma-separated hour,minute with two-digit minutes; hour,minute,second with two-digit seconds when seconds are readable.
7,56
